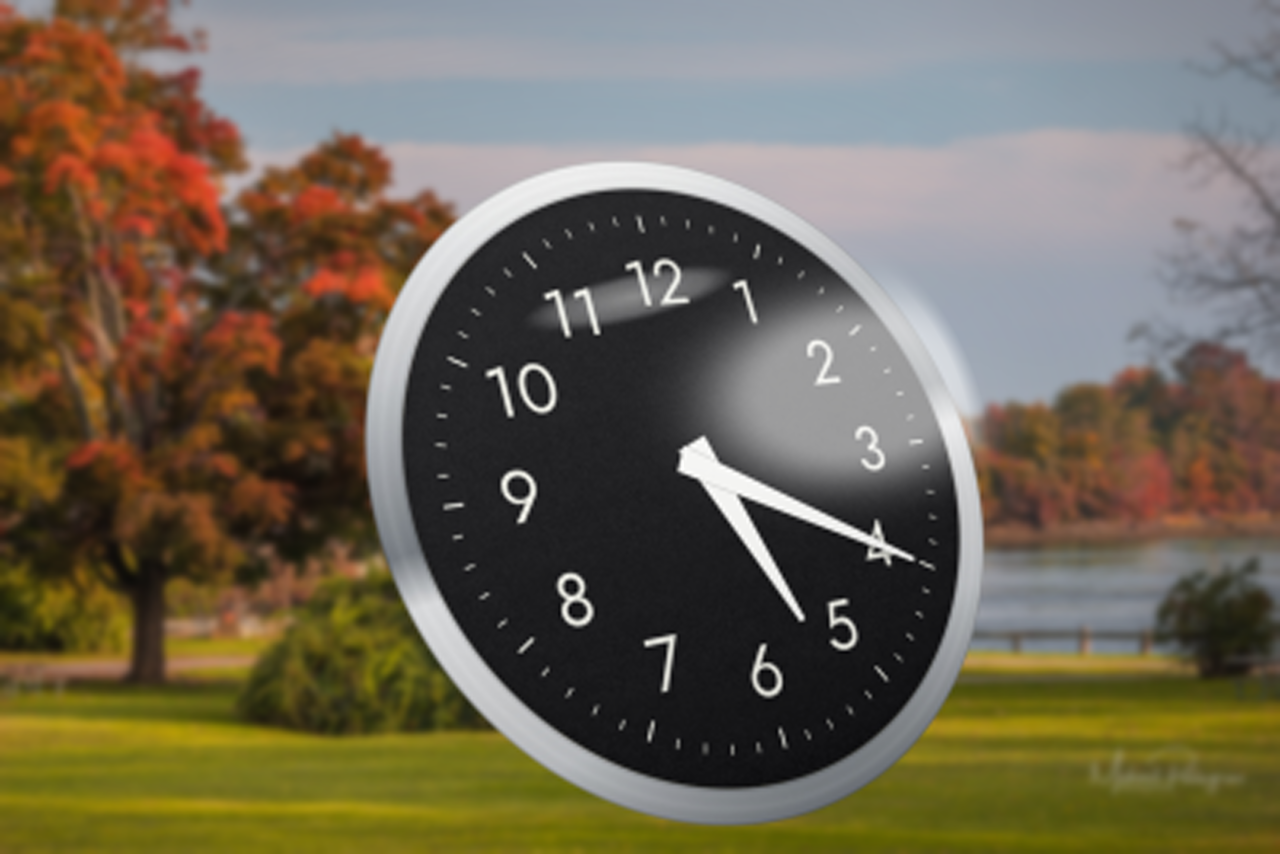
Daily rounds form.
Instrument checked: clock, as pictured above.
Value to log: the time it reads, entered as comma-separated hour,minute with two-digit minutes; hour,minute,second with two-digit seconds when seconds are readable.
5,20
